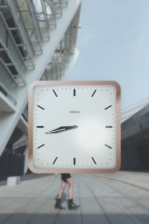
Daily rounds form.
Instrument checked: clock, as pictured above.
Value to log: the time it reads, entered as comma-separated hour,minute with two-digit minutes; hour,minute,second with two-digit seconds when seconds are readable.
8,43
